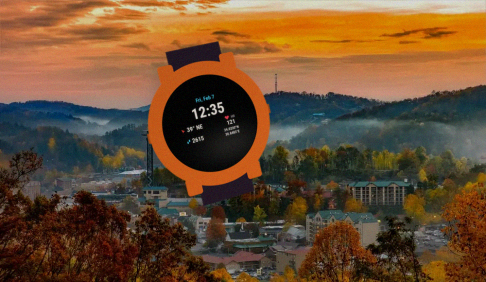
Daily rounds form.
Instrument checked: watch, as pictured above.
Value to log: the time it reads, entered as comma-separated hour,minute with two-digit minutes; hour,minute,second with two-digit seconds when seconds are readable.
12,35
